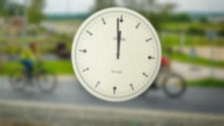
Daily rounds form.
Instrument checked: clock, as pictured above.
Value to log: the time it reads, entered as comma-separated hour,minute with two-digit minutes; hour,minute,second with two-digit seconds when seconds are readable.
11,59
